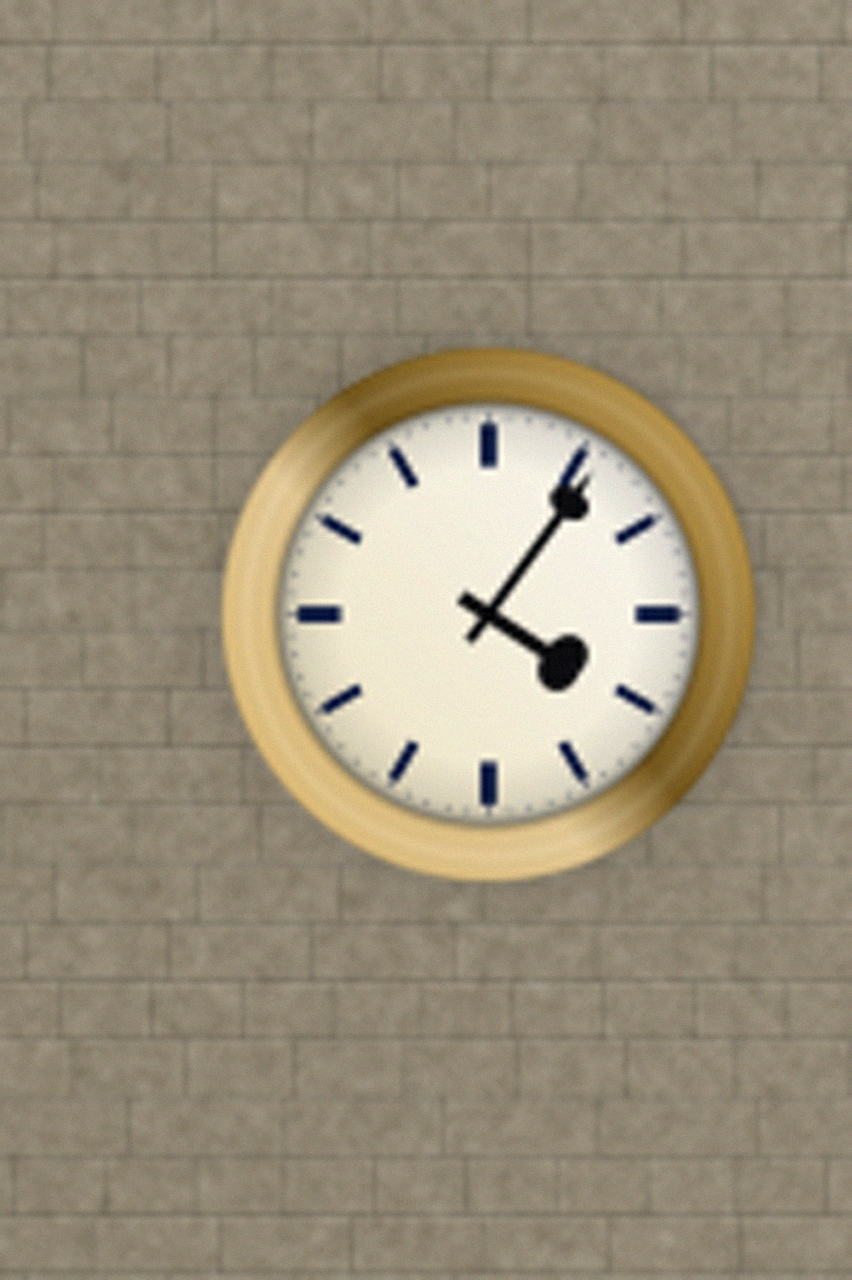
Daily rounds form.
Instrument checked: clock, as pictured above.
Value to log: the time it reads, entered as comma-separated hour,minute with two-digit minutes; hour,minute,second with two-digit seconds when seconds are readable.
4,06
